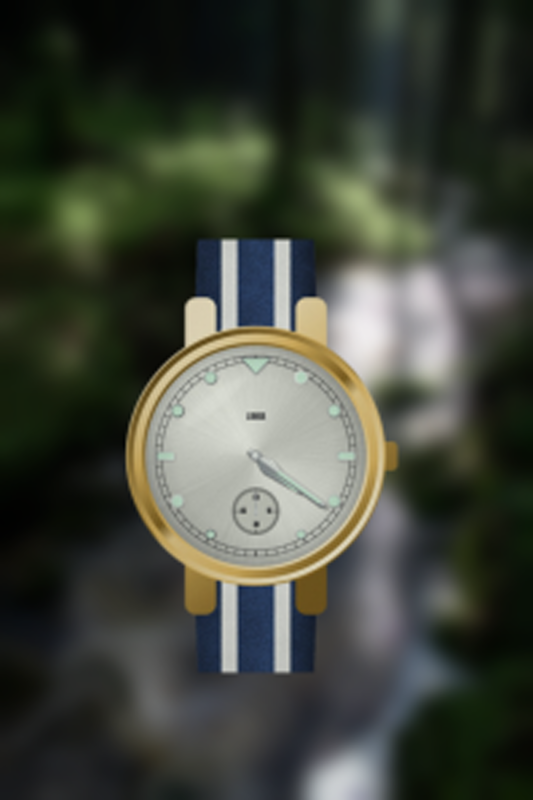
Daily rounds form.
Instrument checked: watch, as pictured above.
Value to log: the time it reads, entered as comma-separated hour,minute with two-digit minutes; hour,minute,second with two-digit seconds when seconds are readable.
4,21
